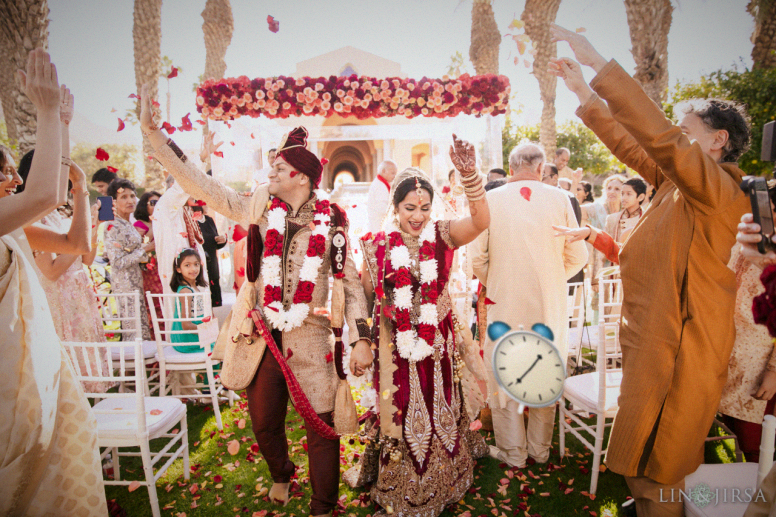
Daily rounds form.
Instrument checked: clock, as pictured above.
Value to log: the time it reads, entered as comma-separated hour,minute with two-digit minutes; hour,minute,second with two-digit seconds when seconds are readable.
1,39
